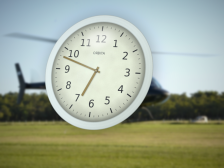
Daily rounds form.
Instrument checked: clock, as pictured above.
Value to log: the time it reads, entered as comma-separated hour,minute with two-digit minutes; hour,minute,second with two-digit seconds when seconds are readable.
6,48
